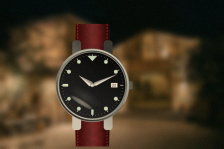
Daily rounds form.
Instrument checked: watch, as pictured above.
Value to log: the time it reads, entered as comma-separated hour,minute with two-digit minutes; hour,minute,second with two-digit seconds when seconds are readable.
10,11
